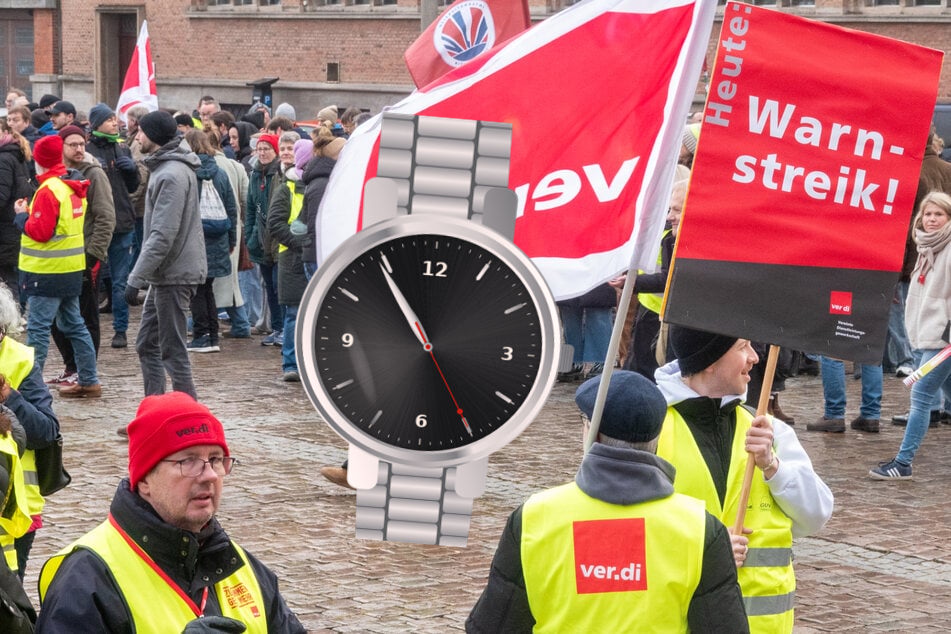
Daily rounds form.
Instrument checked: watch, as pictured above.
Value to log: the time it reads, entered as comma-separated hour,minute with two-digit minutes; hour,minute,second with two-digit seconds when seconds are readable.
10,54,25
